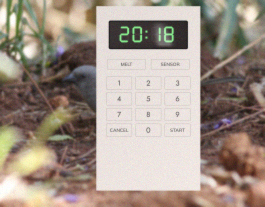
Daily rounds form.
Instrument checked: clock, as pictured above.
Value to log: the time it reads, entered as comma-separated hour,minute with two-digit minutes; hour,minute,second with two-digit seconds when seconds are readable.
20,18
